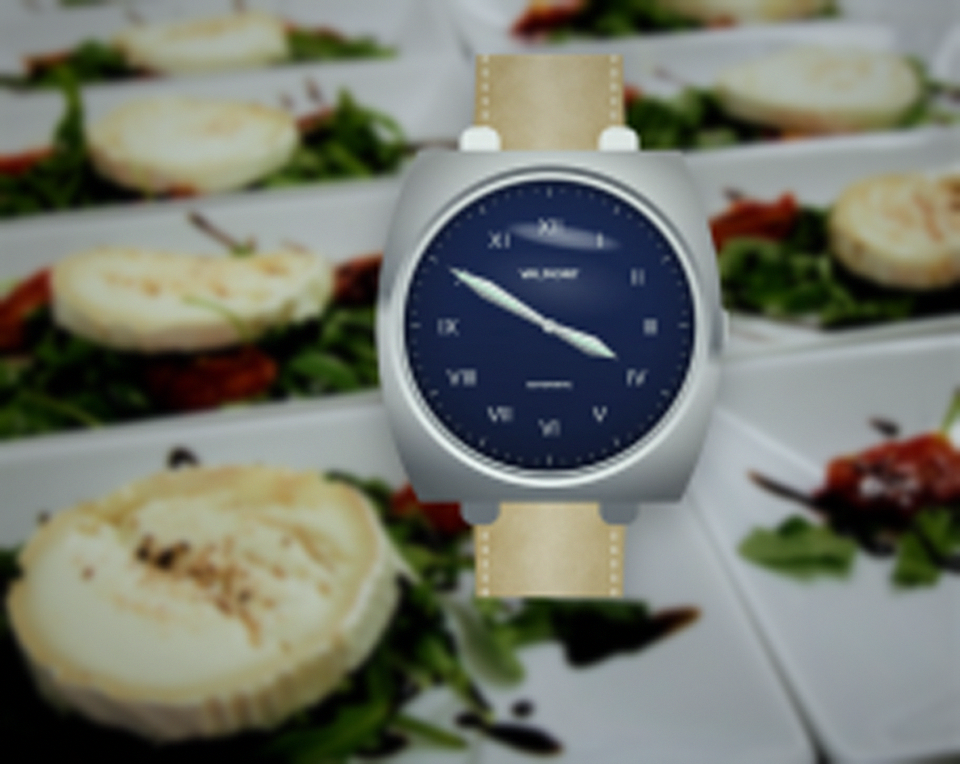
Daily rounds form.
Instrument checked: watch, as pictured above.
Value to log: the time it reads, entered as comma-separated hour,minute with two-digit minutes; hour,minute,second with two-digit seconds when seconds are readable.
3,50
